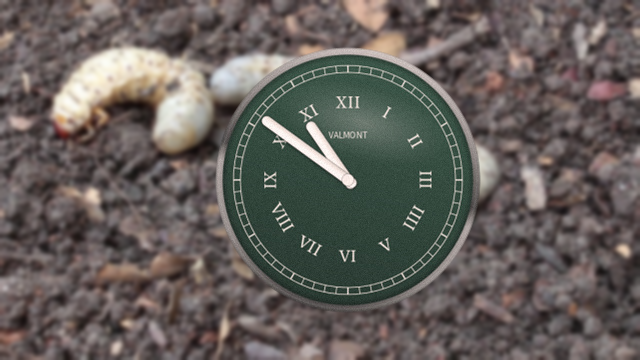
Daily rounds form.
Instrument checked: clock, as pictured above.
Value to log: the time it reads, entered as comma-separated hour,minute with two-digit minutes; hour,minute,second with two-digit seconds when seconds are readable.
10,51
